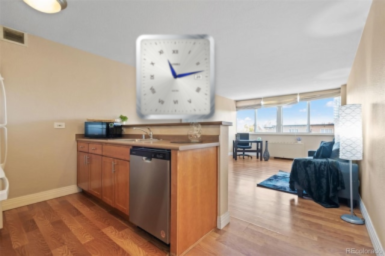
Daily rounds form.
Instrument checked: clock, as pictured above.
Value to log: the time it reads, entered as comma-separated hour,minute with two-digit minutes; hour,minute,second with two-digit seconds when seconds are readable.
11,13
